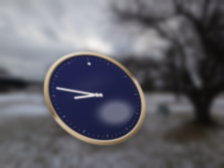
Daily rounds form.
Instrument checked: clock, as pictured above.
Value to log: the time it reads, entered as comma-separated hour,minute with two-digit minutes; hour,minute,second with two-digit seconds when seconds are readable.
8,47
